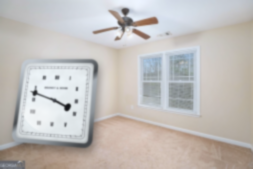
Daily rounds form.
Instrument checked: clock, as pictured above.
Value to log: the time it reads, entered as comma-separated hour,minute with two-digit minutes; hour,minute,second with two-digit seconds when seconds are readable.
3,48
